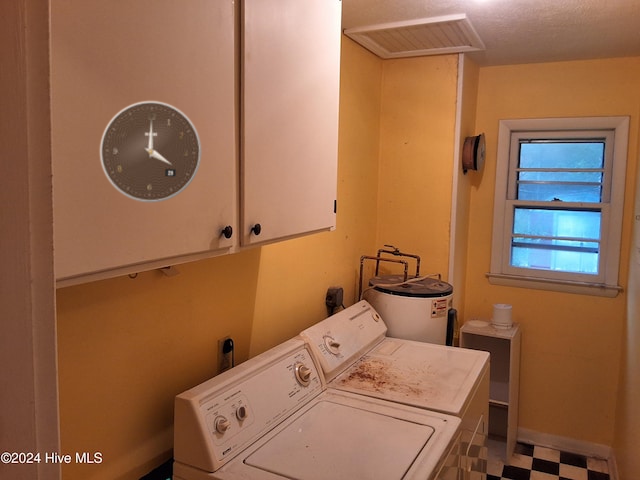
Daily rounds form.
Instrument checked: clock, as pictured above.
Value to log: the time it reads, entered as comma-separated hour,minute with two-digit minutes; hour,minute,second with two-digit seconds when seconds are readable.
4,00
